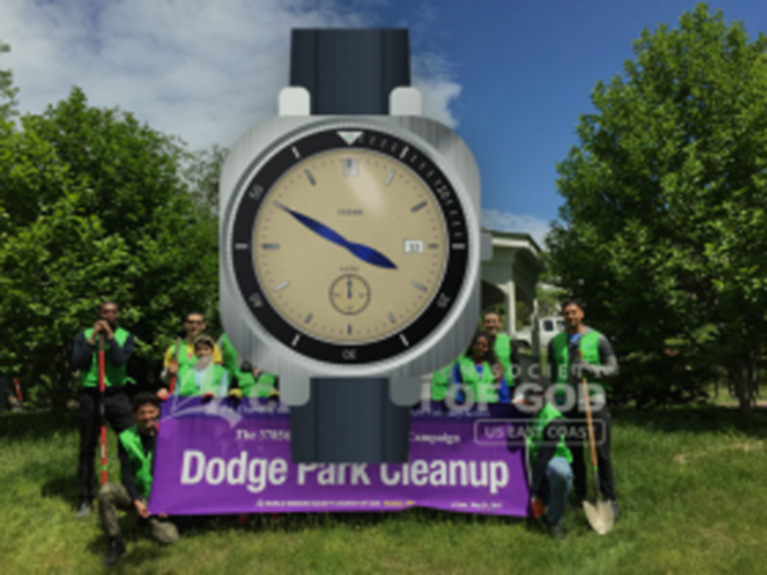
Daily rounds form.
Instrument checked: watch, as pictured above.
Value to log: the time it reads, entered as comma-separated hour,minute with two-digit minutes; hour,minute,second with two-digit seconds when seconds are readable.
3,50
